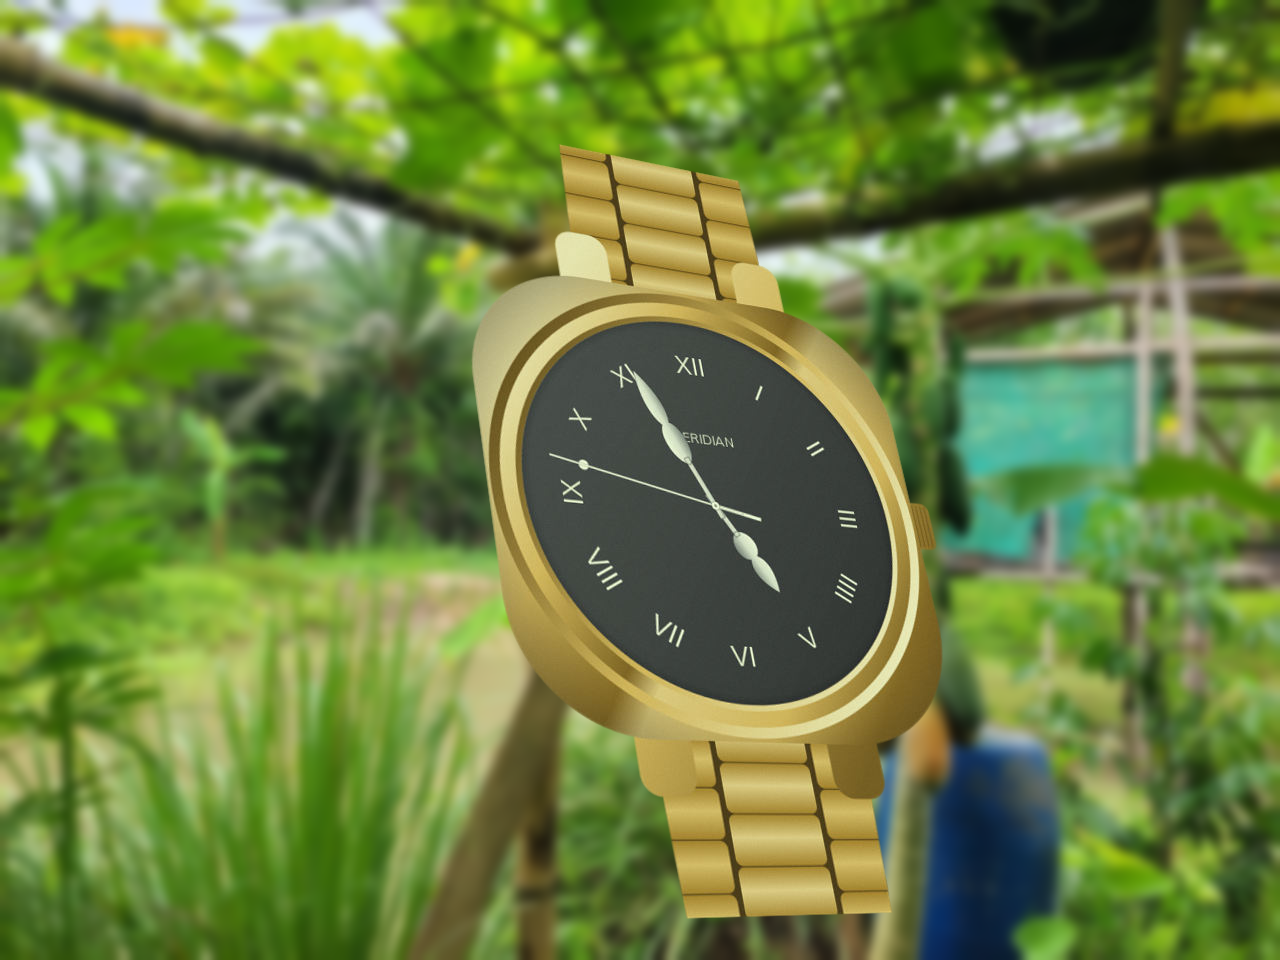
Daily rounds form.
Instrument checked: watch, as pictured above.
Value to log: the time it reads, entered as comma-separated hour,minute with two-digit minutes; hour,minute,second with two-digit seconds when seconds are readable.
4,55,47
